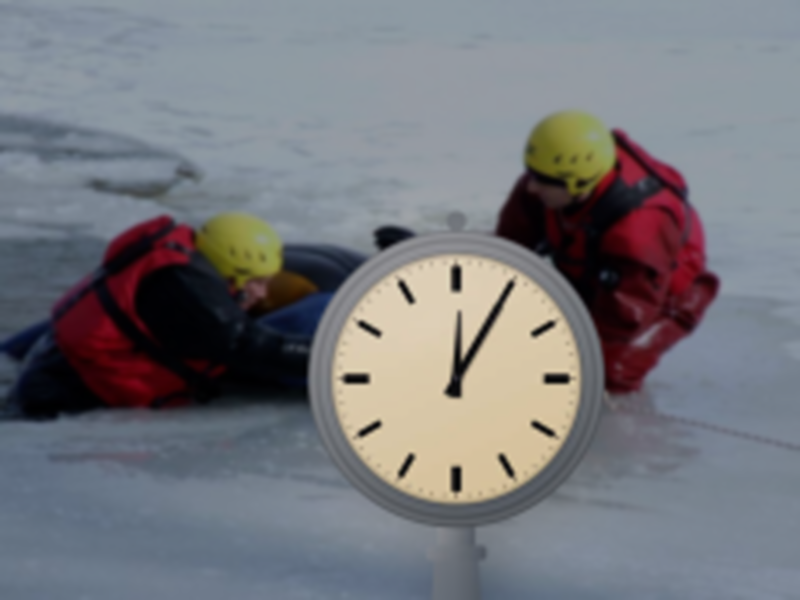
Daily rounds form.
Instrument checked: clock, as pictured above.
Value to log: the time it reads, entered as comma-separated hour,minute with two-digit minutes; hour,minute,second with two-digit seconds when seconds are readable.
12,05
